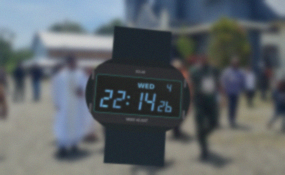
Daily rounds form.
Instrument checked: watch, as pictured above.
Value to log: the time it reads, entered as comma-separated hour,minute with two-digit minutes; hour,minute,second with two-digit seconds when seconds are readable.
22,14,26
